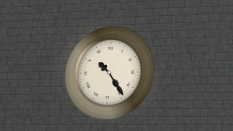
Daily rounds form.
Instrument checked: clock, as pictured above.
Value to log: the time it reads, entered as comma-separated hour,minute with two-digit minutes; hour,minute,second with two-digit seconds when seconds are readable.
10,24
